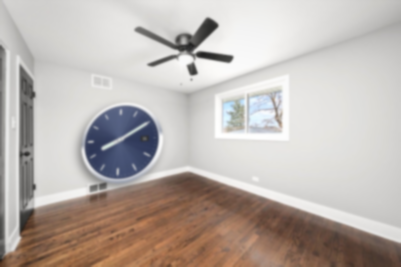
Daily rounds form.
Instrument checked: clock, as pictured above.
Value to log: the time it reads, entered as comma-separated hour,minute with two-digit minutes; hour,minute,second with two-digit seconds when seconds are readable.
8,10
